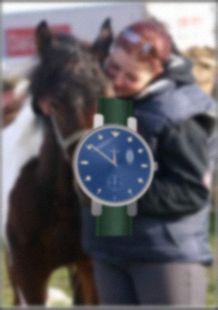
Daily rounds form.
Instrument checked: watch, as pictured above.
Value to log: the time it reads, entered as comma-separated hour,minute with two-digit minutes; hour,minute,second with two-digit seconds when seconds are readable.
11,51
